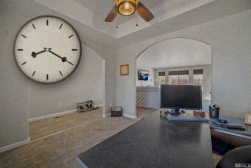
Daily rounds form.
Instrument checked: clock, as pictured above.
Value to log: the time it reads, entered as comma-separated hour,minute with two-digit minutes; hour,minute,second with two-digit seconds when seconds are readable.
8,20
